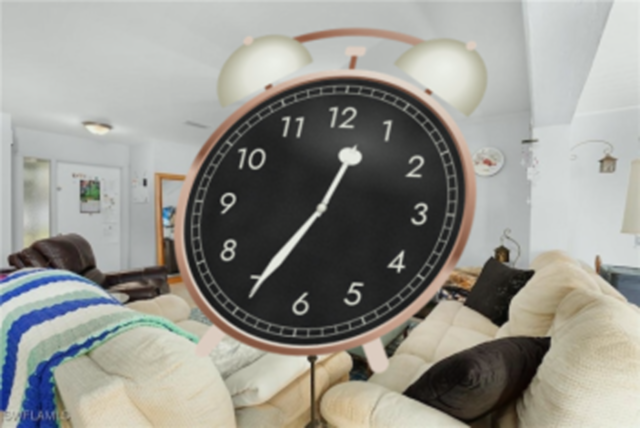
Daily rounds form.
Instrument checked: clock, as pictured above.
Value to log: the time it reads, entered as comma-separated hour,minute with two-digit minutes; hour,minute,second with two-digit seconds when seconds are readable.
12,35
